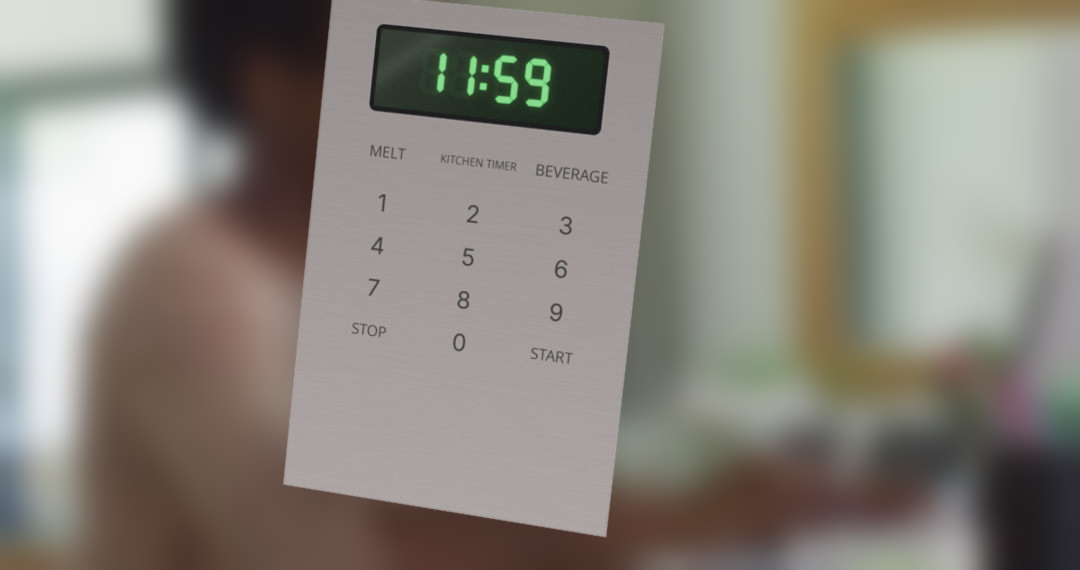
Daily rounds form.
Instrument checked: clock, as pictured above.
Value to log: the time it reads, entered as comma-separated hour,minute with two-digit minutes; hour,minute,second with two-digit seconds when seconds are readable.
11,59
